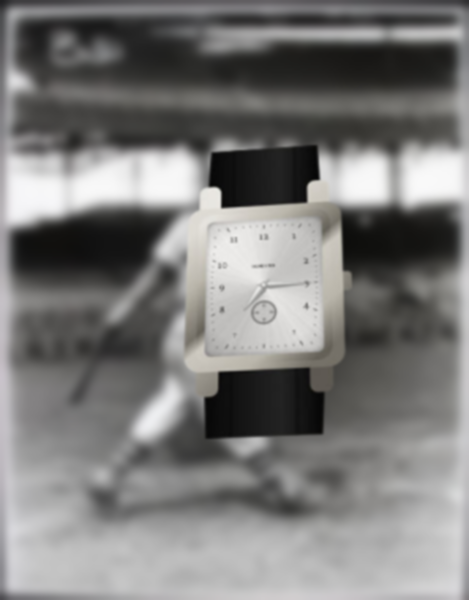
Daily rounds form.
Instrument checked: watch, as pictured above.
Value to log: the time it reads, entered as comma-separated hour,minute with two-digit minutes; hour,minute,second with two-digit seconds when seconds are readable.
7,15
